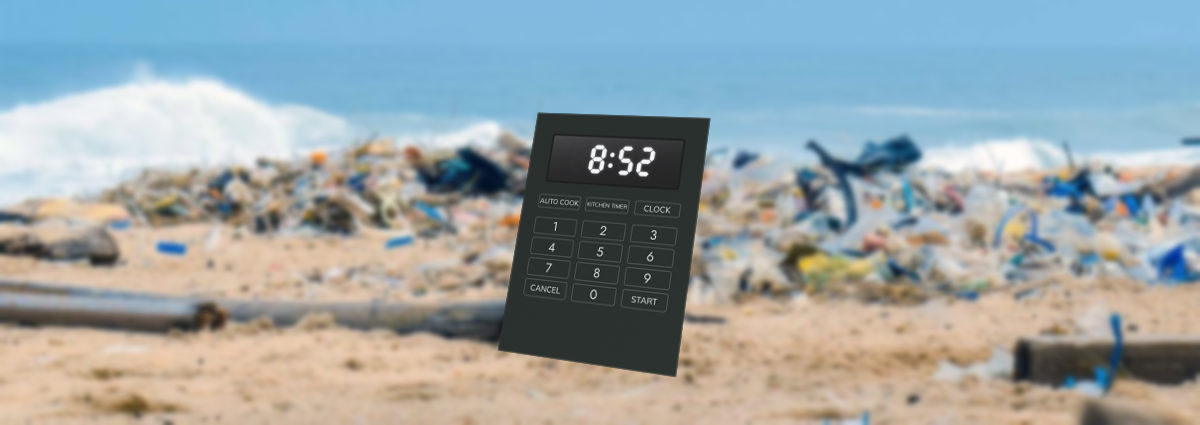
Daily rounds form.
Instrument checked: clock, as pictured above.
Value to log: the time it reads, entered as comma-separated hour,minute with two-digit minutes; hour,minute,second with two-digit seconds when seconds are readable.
8,52
